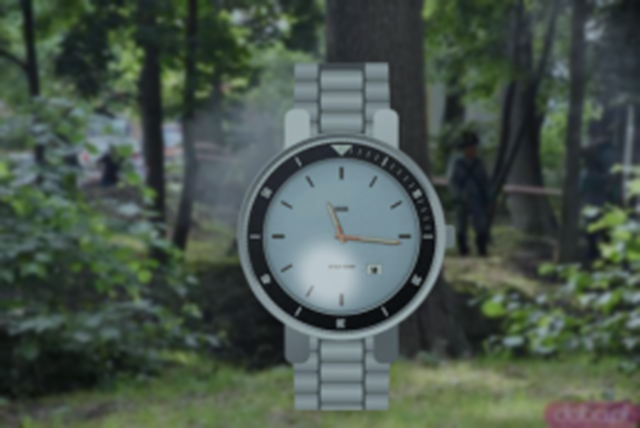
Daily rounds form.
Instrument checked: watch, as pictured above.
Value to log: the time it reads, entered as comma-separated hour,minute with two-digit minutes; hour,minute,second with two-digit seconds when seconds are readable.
11,16
